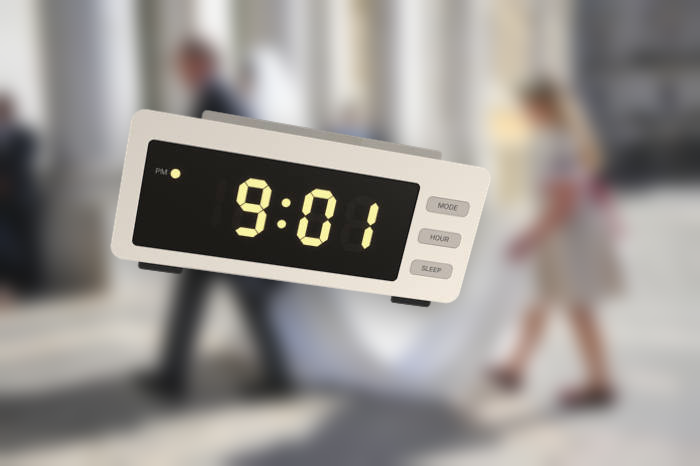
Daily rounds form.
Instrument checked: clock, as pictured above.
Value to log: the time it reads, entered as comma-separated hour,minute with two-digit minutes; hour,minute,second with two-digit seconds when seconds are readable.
9,01
